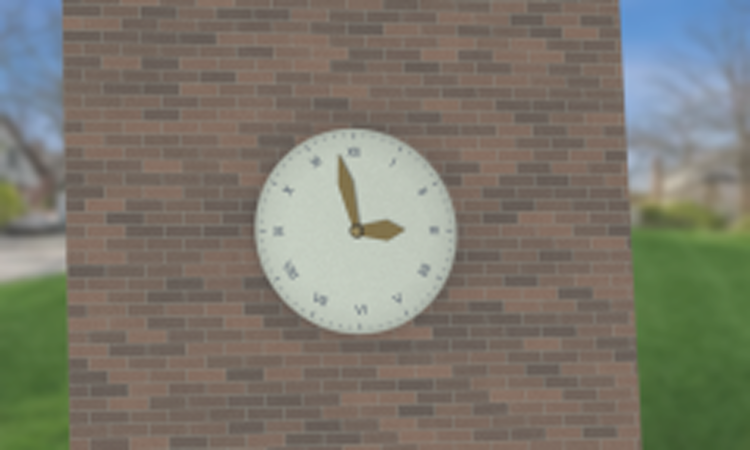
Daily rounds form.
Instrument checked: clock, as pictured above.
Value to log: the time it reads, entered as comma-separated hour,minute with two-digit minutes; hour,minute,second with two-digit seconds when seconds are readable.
2,58
